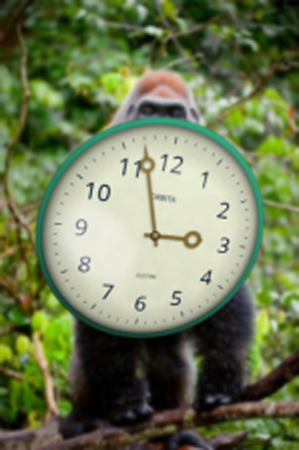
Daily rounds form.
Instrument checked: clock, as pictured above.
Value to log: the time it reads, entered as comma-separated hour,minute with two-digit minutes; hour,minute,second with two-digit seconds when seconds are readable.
2,57
